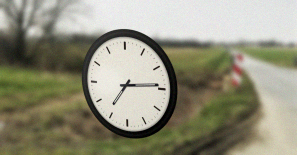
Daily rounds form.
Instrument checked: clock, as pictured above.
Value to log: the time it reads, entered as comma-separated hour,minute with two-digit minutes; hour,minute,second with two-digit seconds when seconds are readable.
7,14
